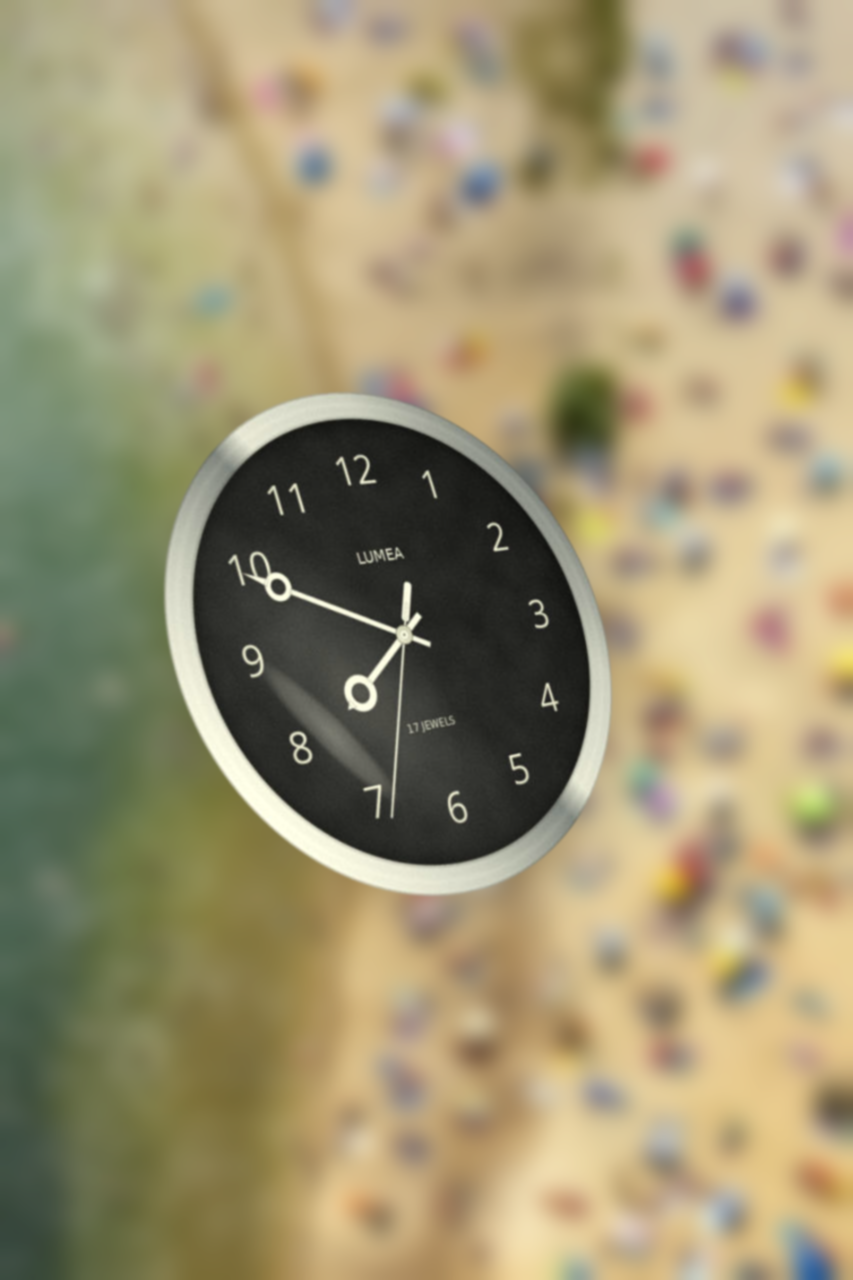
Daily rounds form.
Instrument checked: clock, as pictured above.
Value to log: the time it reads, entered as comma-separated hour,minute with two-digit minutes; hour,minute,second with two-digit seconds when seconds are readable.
7,49,34
